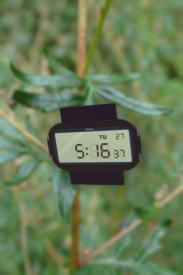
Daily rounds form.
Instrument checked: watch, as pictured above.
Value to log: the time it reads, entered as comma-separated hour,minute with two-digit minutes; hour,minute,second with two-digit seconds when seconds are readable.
5,16,37
